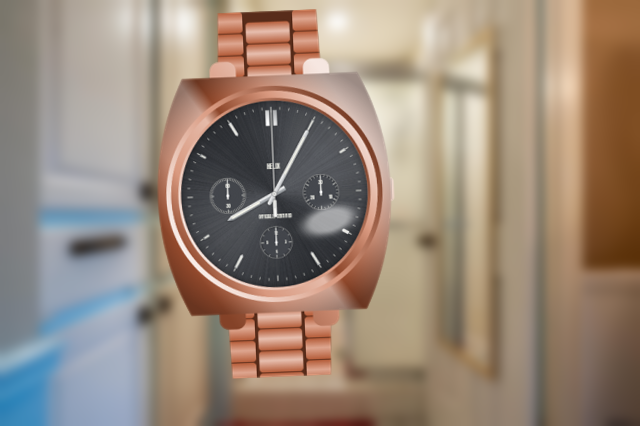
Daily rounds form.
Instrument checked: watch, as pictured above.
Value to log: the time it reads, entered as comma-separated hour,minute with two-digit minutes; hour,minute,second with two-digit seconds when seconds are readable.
8,05
